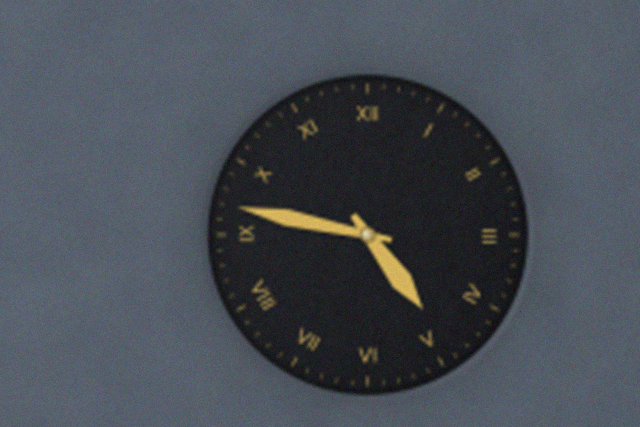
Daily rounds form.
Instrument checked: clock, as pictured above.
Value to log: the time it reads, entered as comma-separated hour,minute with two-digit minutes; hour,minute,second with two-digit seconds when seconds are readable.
4,47
